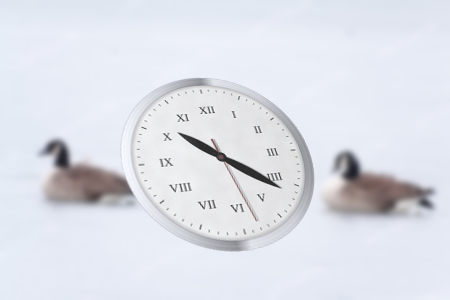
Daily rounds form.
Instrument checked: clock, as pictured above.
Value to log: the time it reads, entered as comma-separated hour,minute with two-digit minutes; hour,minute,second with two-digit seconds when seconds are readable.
10,21,28
